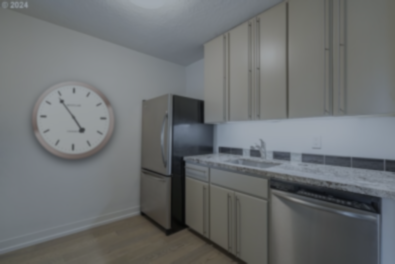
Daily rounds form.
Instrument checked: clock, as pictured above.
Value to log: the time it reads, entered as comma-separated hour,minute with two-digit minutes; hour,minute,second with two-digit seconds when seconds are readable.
4,54
